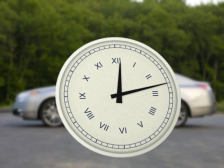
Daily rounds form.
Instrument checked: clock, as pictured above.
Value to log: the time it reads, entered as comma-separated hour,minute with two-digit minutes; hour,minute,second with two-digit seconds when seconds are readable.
12,13
